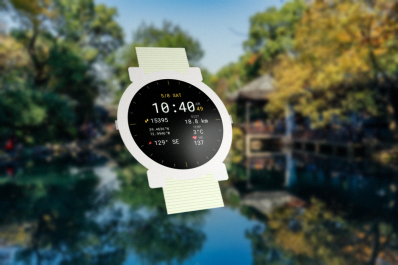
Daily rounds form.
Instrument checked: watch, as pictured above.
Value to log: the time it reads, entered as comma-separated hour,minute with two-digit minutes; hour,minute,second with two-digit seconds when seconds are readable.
10,40
